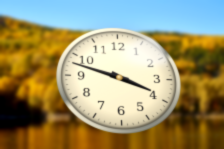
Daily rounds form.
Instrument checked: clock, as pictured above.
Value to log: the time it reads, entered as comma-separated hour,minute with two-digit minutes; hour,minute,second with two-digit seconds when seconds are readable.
3,48
